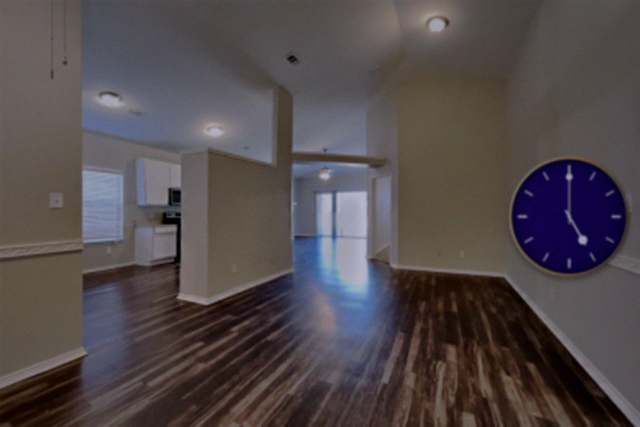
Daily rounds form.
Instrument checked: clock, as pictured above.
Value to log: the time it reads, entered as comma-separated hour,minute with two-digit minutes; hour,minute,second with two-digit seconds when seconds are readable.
5,00
